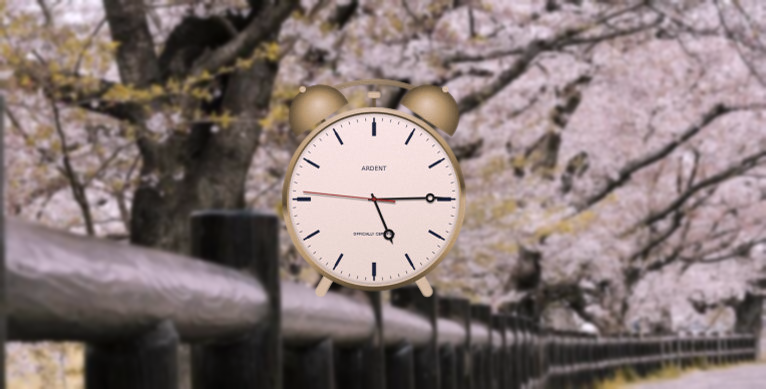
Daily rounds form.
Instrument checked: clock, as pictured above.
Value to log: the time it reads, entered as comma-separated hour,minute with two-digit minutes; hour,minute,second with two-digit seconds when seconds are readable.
5,14,46
